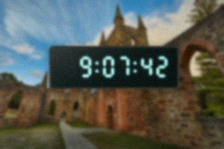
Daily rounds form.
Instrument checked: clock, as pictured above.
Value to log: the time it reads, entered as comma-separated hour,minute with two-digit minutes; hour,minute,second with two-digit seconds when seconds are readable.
9,07,42
